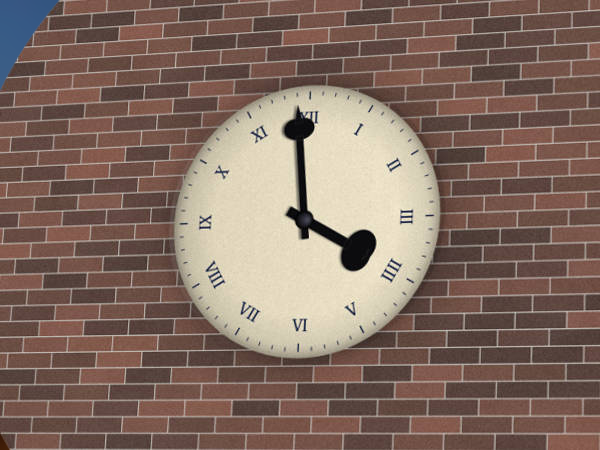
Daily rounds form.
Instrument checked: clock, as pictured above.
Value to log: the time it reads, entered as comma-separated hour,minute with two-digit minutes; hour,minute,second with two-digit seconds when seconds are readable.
3,59
